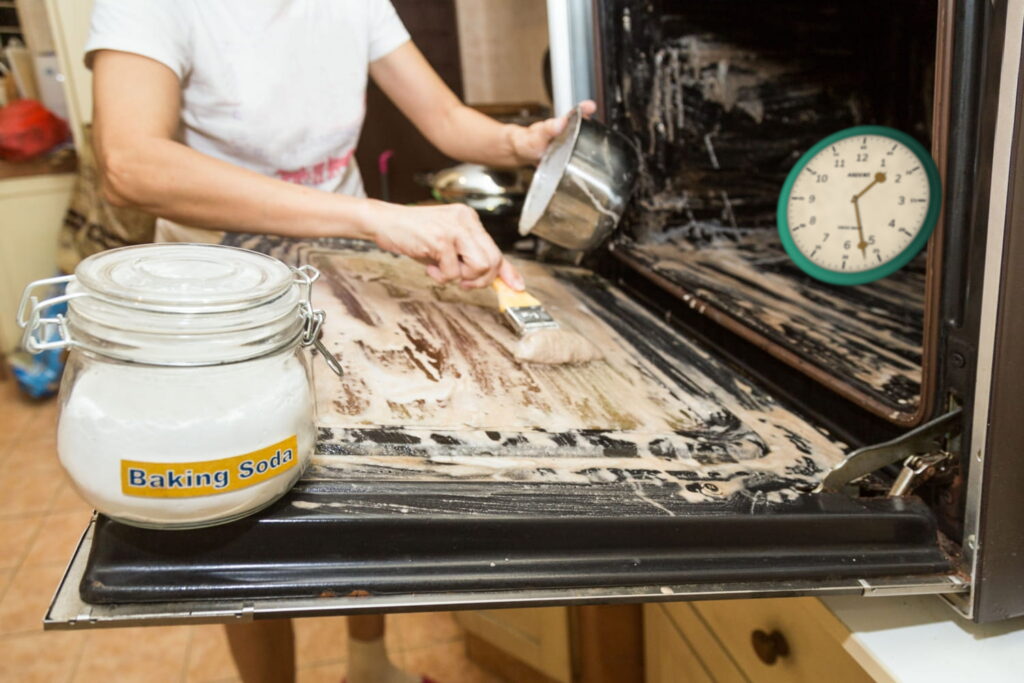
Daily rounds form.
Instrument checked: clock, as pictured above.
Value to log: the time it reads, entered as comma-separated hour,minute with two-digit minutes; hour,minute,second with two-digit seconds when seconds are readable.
1,27
